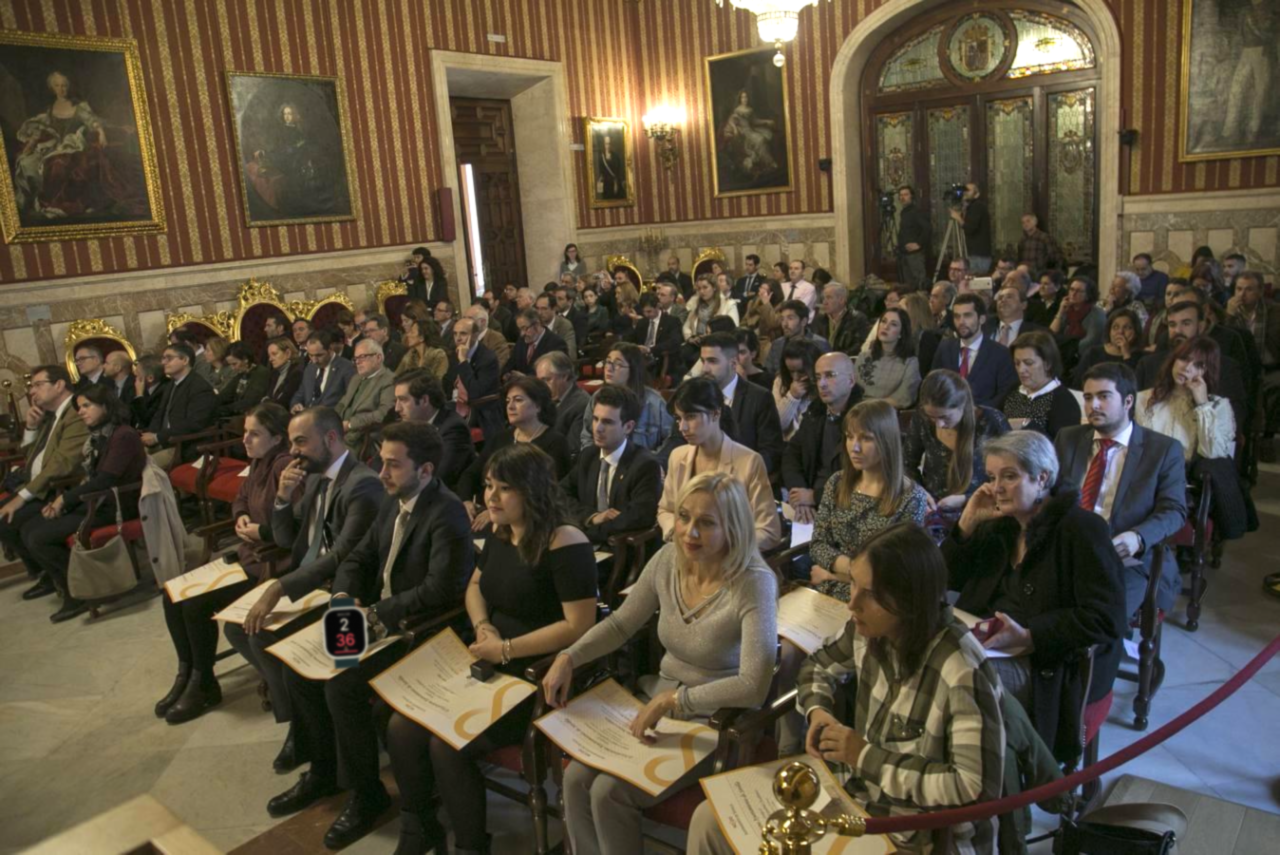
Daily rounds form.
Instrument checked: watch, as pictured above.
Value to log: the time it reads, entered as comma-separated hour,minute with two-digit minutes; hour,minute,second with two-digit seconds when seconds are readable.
2,36
